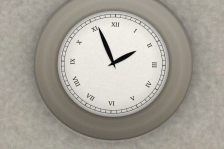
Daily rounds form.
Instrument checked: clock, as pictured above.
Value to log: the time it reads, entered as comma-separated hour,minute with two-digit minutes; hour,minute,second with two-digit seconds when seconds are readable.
1,56
